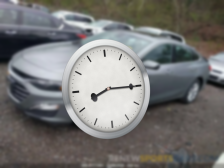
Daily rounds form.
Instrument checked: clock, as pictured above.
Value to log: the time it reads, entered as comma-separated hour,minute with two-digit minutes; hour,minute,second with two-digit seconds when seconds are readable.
8,15
